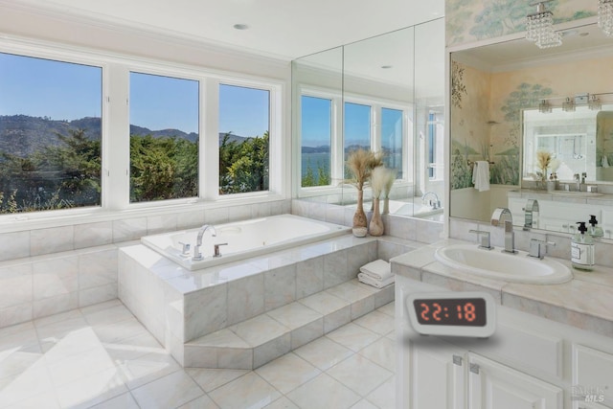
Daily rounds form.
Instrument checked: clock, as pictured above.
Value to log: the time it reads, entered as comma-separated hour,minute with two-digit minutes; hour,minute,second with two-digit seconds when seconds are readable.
22,18
